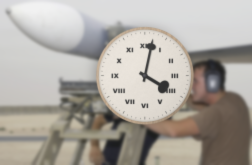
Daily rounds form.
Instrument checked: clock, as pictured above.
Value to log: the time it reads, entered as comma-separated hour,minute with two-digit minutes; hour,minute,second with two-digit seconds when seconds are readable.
4,02
